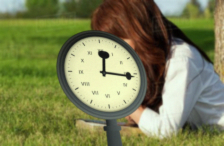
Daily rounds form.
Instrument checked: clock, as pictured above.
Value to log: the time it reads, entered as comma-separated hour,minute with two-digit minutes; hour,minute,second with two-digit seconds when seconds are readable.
12,16
